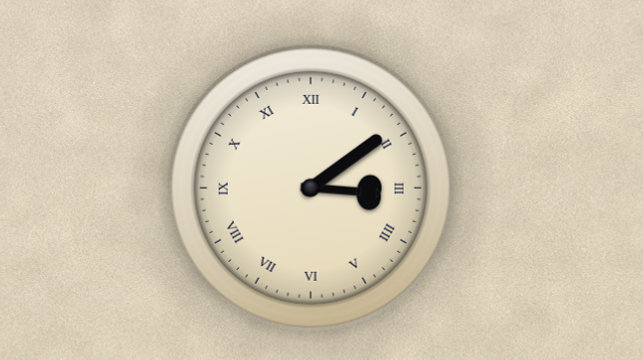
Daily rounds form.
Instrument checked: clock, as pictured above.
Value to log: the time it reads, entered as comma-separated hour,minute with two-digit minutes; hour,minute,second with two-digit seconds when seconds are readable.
3,09
